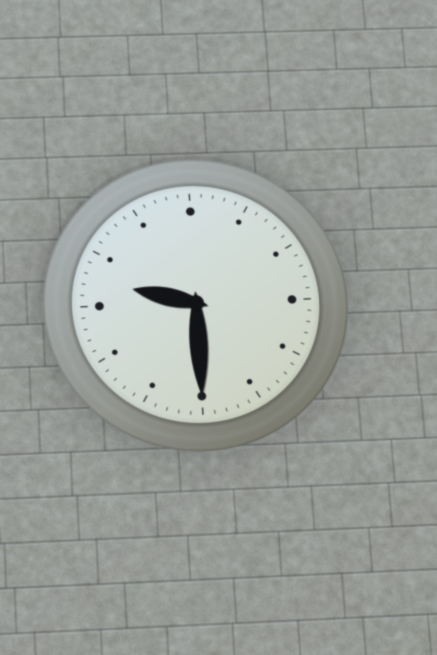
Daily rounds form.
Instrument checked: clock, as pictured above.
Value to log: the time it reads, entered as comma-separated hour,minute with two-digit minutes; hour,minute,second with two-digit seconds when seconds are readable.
9,30
